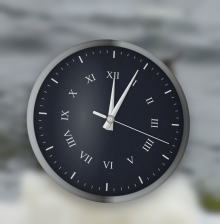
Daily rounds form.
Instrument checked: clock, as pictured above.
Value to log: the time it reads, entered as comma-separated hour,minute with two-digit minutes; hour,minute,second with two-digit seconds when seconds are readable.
12,04,18
